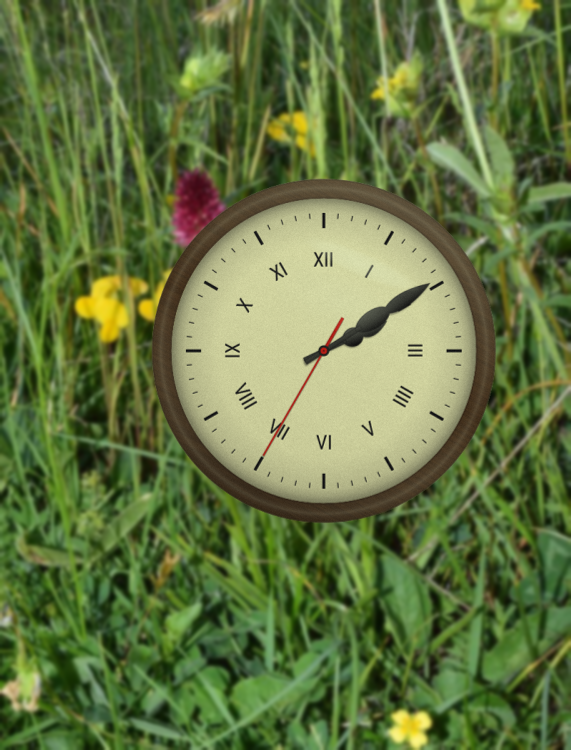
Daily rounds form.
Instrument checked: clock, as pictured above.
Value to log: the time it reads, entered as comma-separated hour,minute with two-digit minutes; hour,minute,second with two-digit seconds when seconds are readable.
2,09,35
